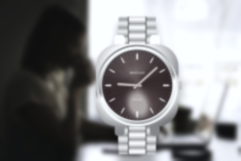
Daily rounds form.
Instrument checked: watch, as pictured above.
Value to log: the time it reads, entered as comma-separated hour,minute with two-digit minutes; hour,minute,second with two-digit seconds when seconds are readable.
9,08
